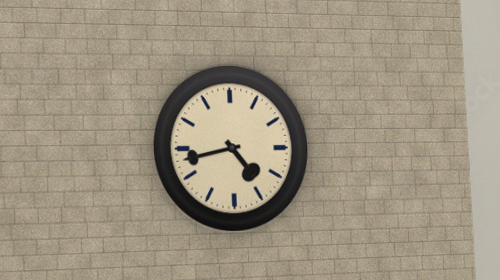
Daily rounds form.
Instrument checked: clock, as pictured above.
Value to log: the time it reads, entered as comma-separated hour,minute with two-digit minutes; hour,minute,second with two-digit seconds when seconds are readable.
4,43
